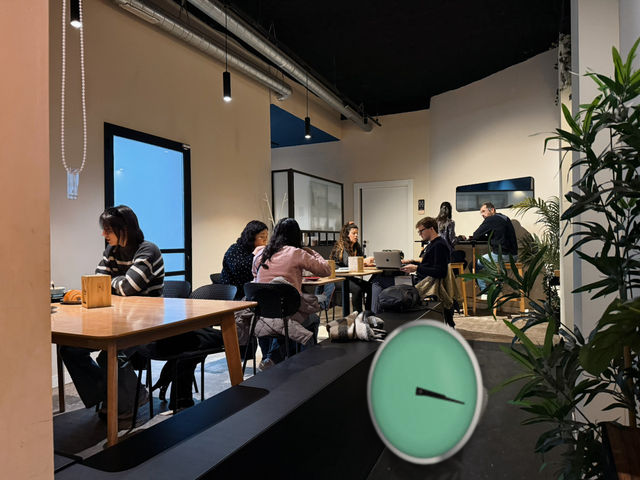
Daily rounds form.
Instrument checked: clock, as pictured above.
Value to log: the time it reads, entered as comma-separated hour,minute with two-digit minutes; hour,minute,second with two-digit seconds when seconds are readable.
3,17
